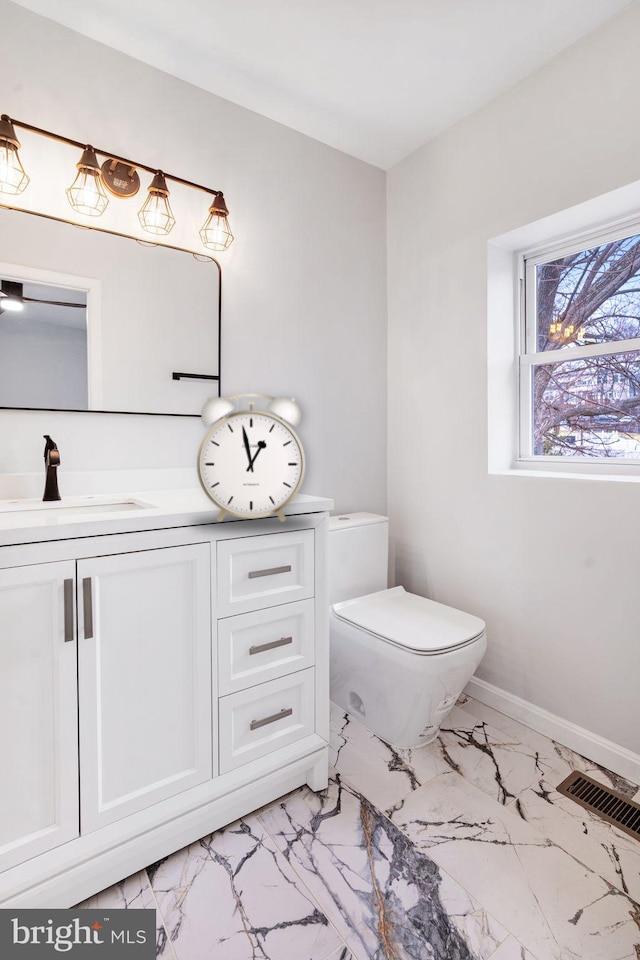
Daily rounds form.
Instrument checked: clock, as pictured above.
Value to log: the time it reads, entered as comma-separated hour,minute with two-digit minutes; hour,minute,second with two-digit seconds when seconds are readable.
12,58
